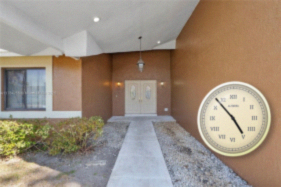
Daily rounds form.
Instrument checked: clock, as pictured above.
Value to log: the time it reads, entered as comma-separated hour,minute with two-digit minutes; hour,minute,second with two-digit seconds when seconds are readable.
4,53
